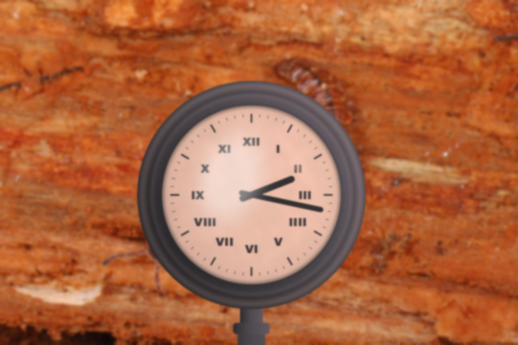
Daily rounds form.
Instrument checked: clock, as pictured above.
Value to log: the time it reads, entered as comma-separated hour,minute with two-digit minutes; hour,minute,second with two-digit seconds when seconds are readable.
2,17
